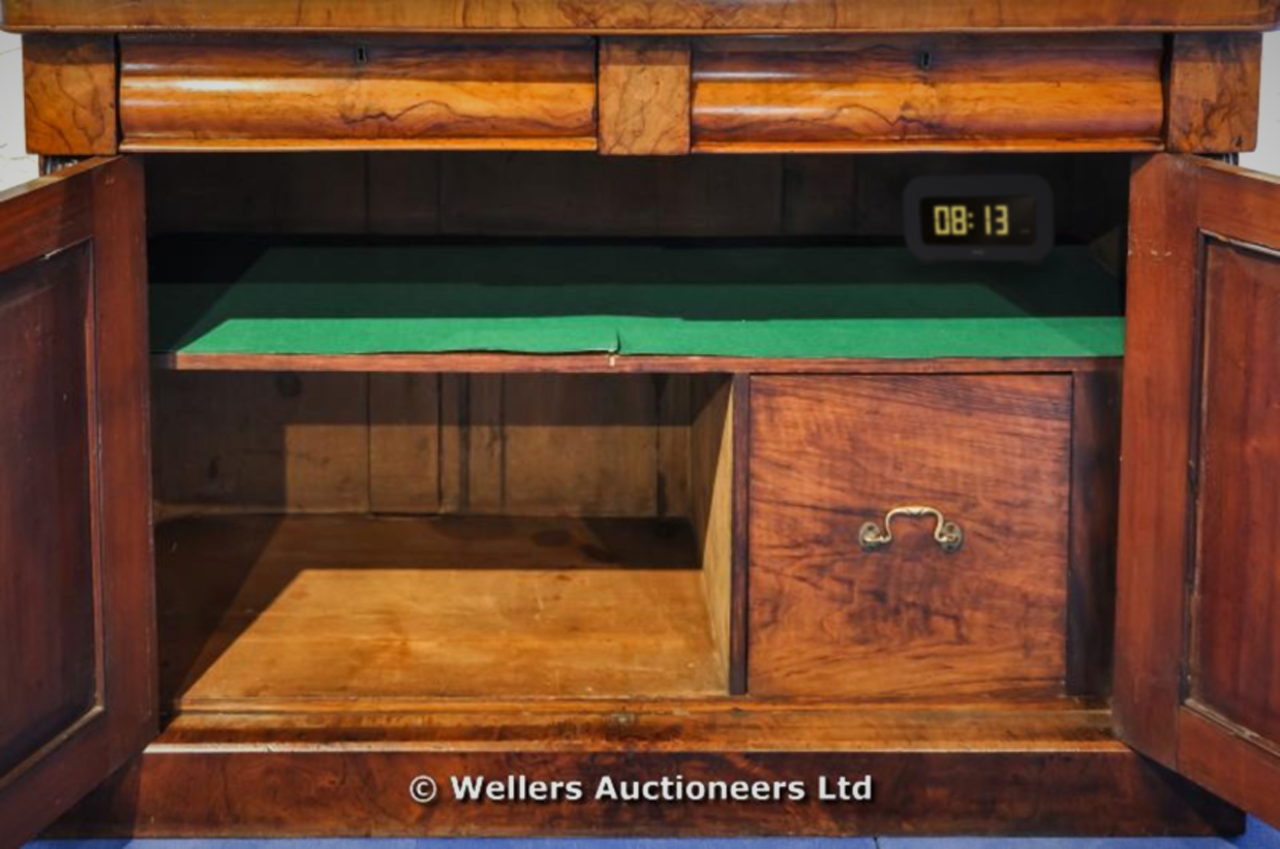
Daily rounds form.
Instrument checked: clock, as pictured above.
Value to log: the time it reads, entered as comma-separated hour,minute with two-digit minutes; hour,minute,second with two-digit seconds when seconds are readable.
8,13
